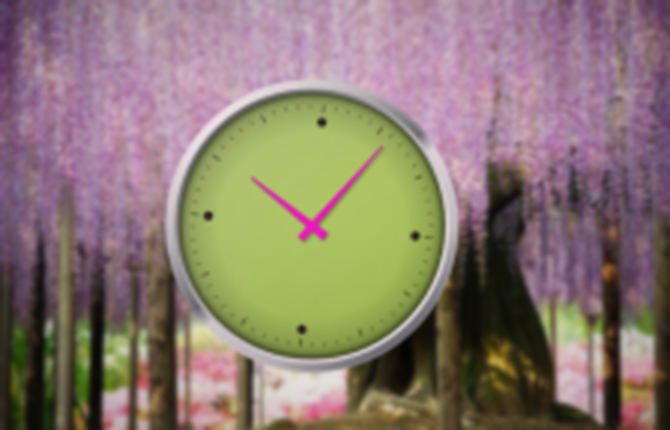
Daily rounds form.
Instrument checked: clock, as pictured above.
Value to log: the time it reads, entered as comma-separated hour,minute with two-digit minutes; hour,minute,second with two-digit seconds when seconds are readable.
10,06
